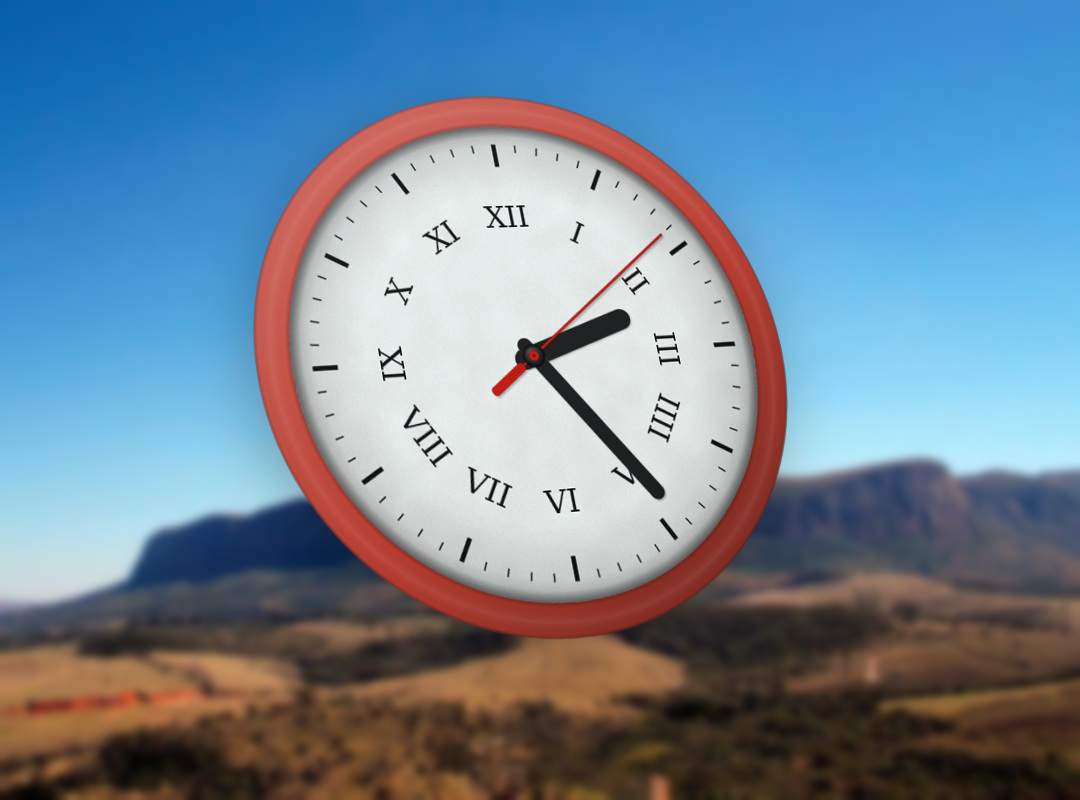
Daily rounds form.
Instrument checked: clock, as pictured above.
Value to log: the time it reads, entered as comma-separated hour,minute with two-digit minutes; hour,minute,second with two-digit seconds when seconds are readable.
2,24,09
